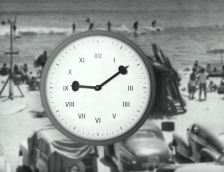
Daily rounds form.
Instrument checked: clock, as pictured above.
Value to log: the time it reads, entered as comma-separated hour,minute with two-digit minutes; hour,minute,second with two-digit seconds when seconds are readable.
9,09
